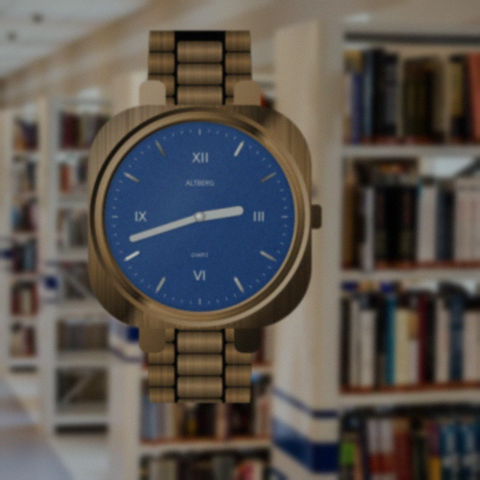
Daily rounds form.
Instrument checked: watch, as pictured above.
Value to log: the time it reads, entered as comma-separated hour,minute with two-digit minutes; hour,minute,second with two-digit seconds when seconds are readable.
2,42
